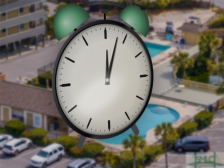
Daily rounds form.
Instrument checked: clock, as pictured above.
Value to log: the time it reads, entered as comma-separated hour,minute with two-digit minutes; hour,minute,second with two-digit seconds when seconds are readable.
12,03
